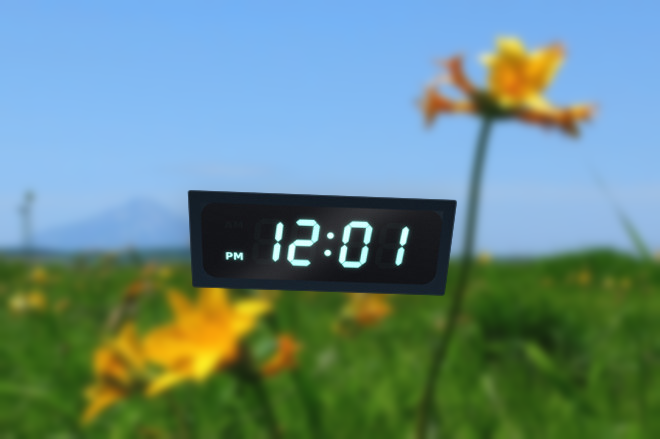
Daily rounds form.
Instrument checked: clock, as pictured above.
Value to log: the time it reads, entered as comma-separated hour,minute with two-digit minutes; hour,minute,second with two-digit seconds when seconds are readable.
12,01
